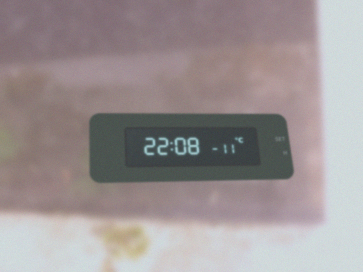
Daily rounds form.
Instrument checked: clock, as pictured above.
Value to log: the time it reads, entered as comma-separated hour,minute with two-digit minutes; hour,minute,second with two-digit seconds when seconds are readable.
22,08
